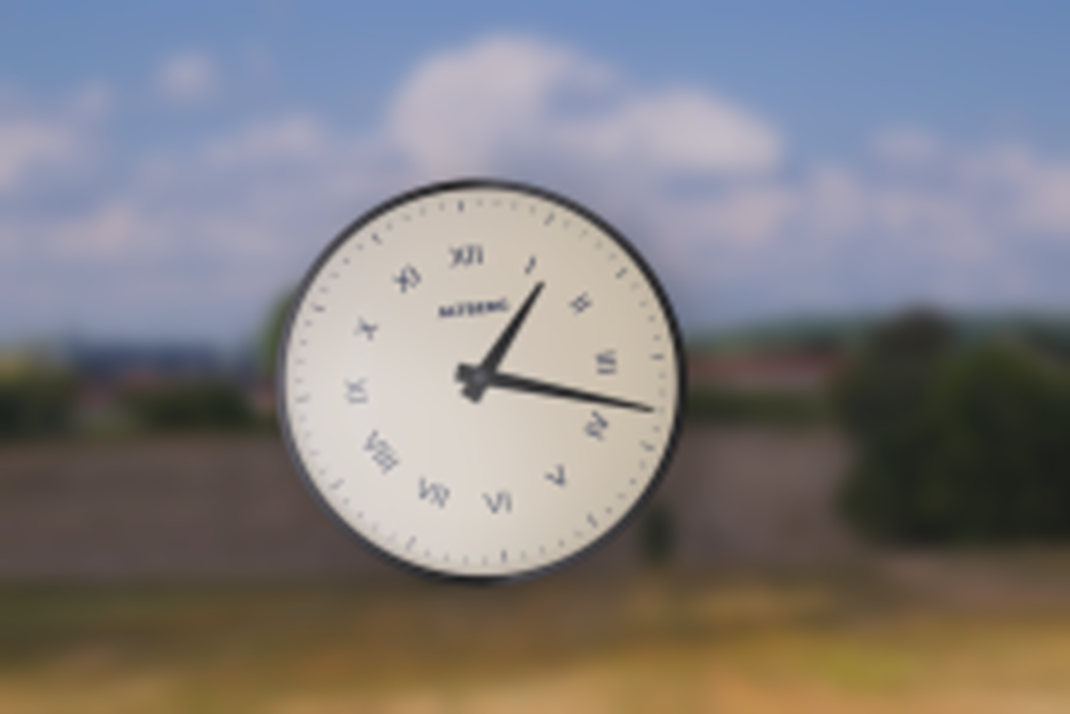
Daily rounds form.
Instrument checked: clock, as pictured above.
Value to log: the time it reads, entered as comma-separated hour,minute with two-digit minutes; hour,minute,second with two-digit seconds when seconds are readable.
1,18
